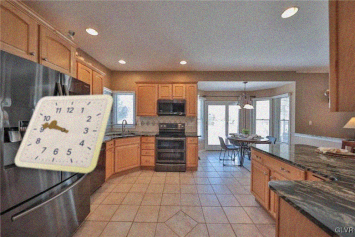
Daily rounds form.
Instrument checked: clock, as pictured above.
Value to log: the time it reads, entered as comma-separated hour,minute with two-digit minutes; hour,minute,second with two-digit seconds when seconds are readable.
9,47
